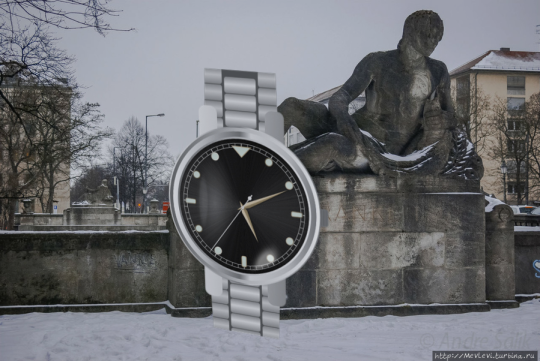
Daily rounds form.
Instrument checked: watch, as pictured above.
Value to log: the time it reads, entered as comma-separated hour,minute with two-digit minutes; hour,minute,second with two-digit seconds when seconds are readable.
5,10,36
